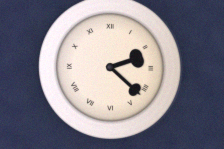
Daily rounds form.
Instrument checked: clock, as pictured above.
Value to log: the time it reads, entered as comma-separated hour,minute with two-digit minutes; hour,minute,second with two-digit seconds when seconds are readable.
2,22
